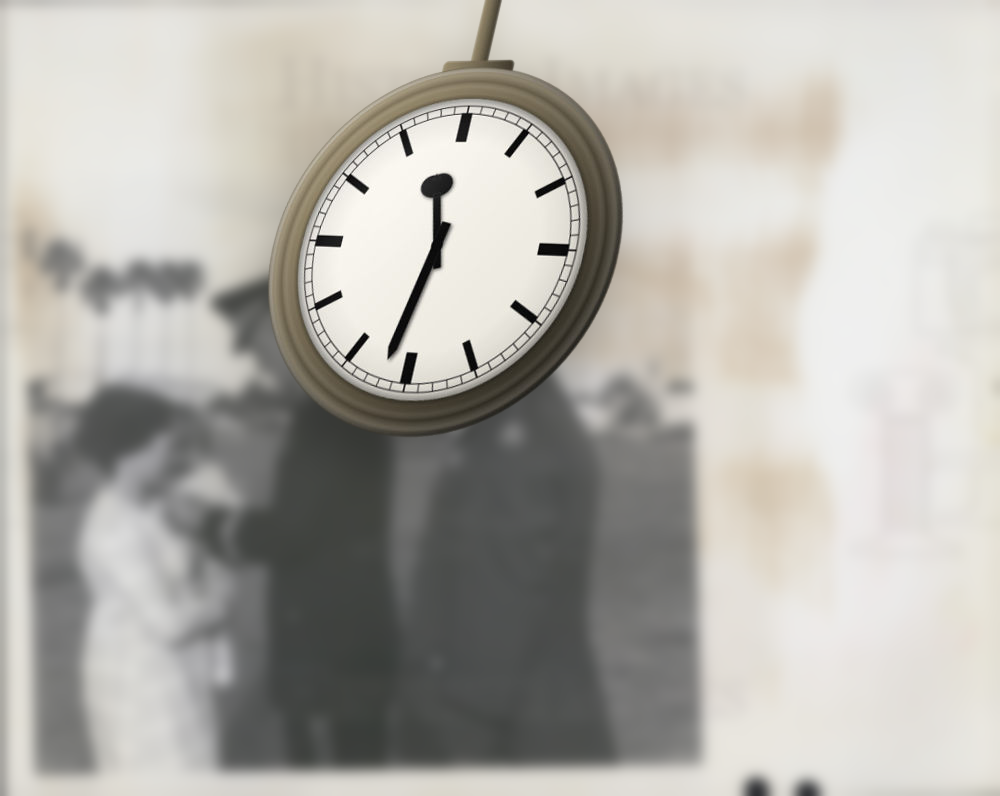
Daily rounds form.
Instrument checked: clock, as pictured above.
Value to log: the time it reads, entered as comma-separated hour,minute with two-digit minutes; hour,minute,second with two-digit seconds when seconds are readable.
11,32
